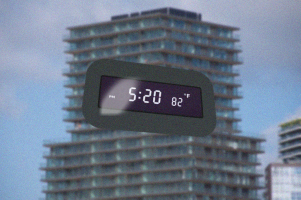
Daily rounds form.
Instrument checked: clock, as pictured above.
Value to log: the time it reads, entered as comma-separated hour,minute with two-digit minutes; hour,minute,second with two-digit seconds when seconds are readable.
5,20
